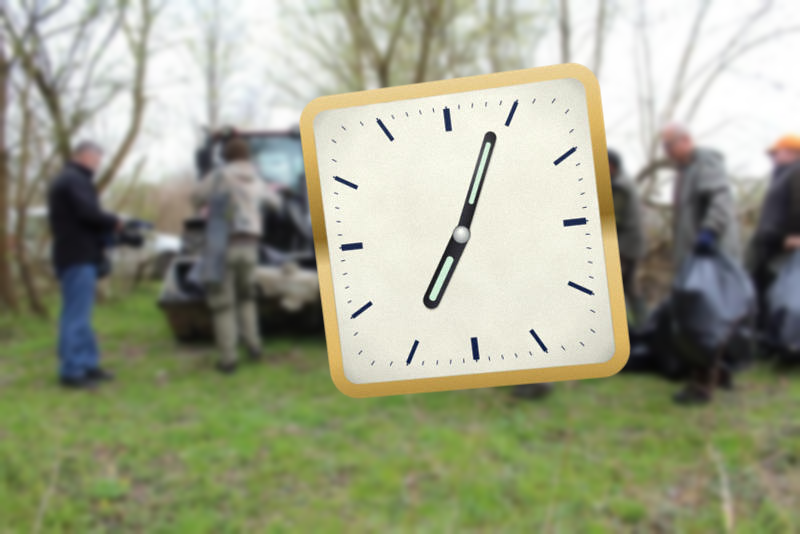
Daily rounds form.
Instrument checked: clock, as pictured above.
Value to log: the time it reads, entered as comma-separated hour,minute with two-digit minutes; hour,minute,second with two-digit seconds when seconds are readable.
7,04
